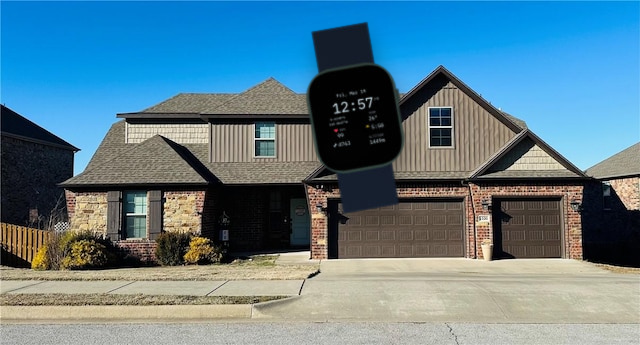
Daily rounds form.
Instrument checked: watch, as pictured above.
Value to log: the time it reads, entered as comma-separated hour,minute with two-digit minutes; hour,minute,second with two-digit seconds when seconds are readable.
12,57
